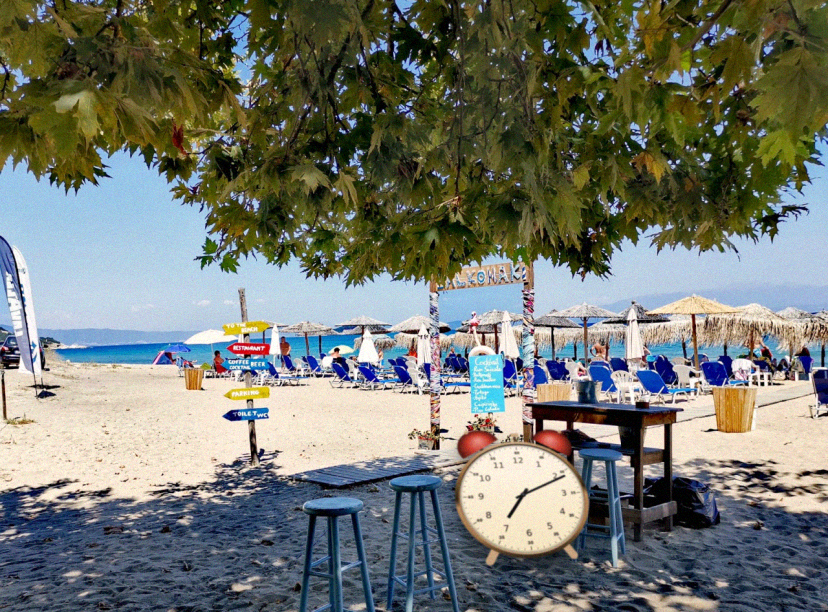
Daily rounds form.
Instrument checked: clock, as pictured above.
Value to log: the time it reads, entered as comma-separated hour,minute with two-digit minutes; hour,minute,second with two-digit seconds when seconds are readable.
7,11
